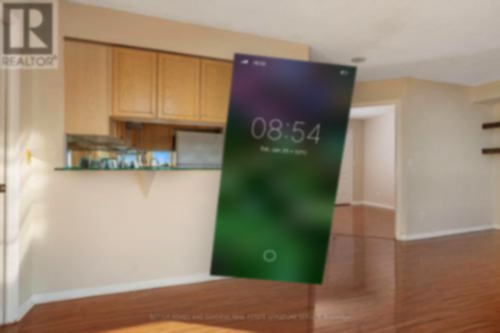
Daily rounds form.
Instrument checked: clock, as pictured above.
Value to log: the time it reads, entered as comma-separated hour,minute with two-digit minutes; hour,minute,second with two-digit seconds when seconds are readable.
8,54
